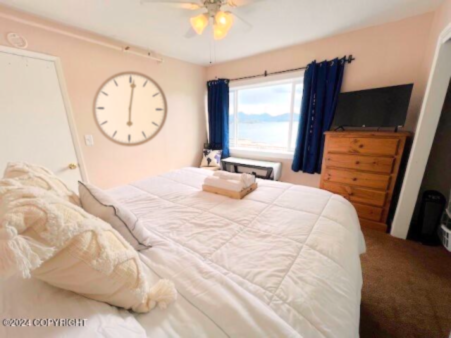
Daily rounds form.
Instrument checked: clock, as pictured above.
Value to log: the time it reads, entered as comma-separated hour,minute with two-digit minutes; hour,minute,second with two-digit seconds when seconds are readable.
6,01
